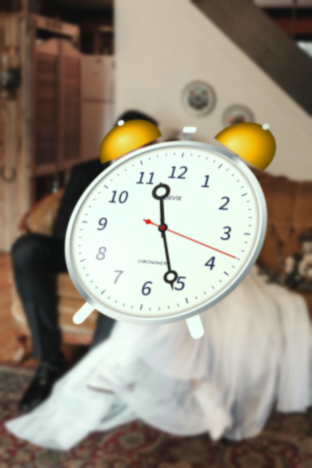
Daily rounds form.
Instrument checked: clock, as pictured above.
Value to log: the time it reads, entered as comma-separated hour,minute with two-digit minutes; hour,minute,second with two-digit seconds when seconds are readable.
11,26,18
